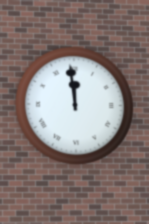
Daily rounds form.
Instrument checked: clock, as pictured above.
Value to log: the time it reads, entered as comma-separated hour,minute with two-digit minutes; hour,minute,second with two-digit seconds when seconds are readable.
11,59
